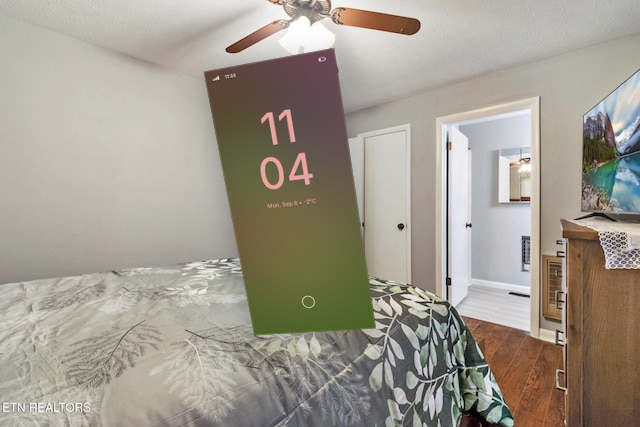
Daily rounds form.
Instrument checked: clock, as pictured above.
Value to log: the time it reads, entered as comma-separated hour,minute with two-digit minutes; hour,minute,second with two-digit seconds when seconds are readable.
11,04
